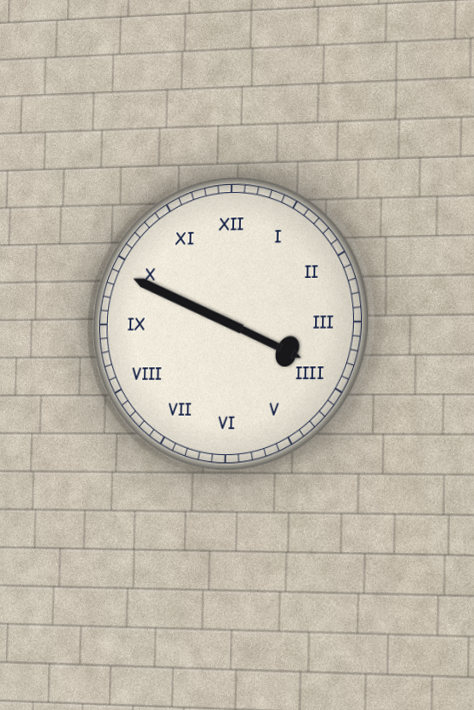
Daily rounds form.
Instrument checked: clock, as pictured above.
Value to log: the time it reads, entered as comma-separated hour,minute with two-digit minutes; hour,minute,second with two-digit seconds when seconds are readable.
3,49
